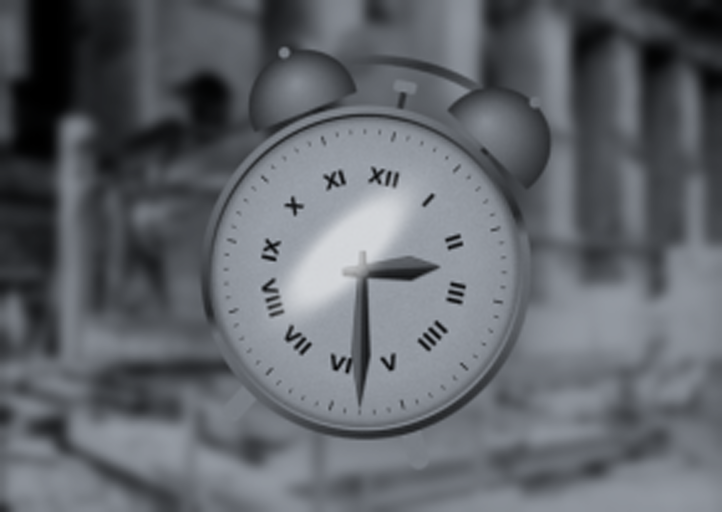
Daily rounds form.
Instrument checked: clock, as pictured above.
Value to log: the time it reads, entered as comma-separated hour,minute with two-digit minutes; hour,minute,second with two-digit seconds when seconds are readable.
2,28
